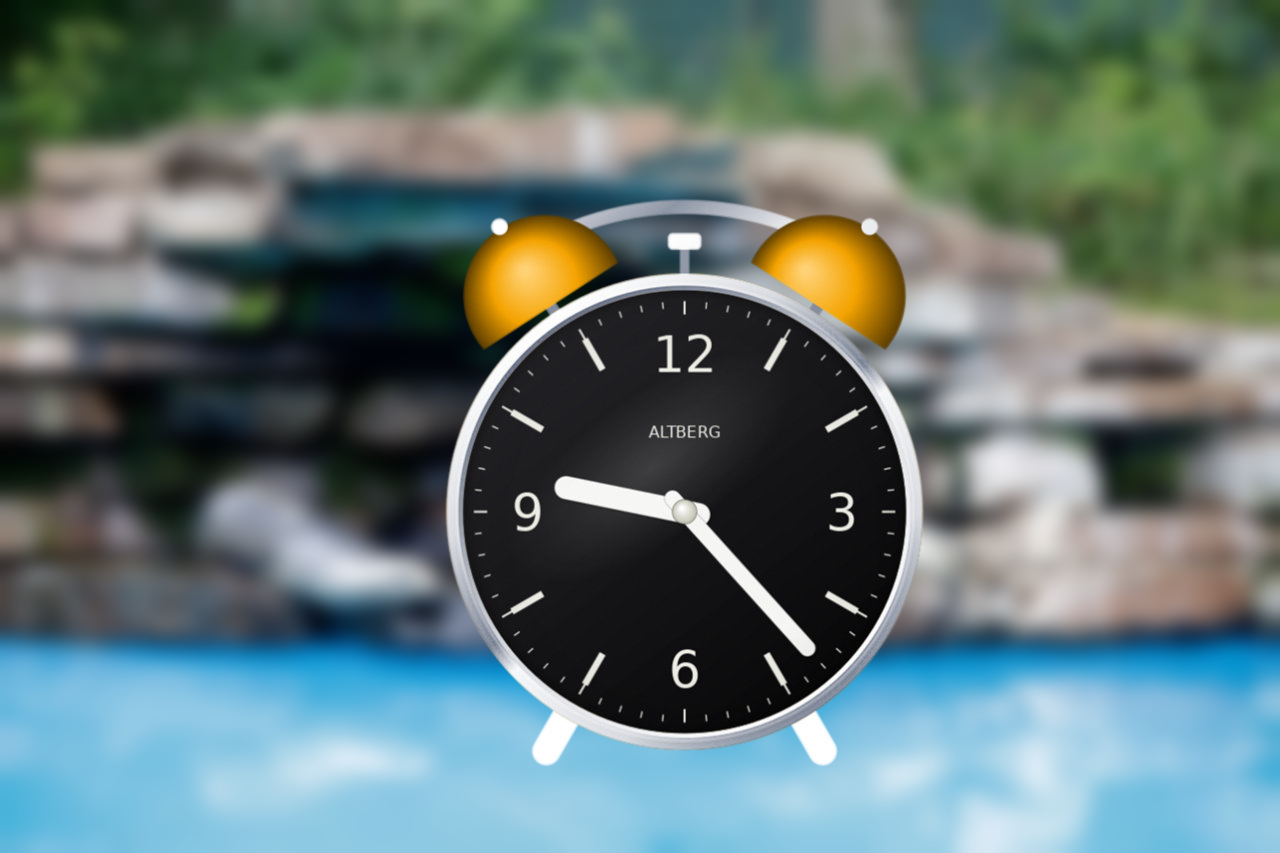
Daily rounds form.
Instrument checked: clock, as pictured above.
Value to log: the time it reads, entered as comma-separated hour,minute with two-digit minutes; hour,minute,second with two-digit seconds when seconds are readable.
9,23
